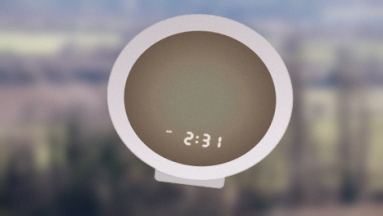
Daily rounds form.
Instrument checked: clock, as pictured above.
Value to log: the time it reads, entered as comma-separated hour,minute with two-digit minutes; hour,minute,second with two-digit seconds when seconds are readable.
2,31
